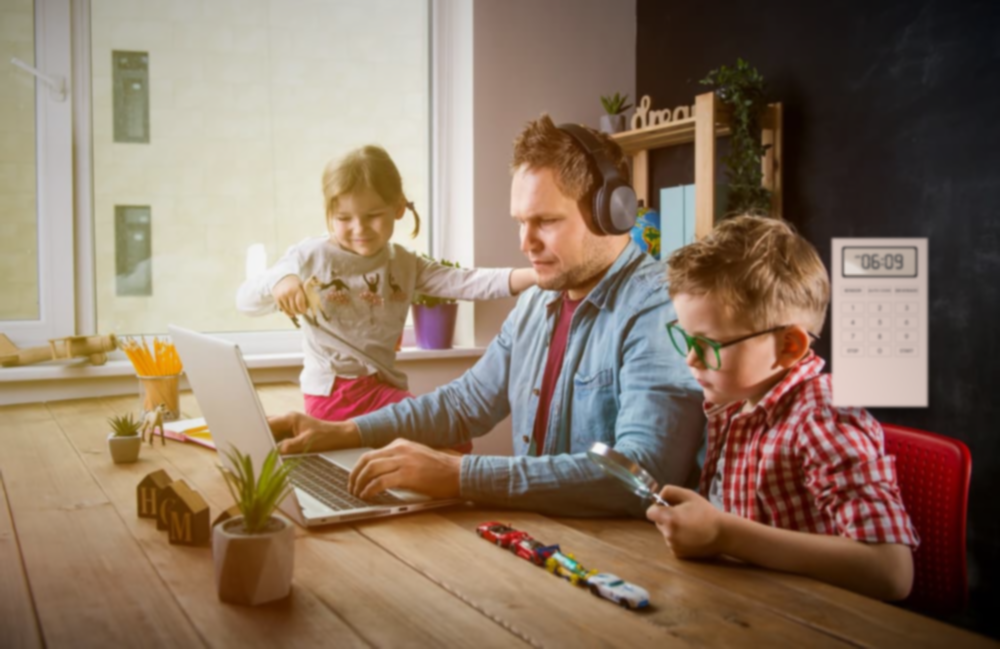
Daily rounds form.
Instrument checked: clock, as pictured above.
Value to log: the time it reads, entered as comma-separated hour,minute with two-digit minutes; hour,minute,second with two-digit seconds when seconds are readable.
6,09
